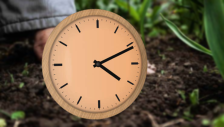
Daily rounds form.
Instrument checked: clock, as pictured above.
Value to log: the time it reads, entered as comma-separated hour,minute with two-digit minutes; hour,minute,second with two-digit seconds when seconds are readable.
4,11
